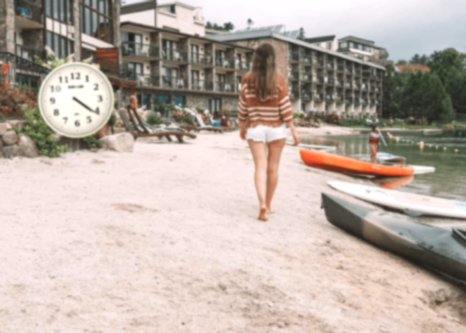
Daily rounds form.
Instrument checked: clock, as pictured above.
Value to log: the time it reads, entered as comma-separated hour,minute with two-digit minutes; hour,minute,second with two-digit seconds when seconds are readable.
4,21
